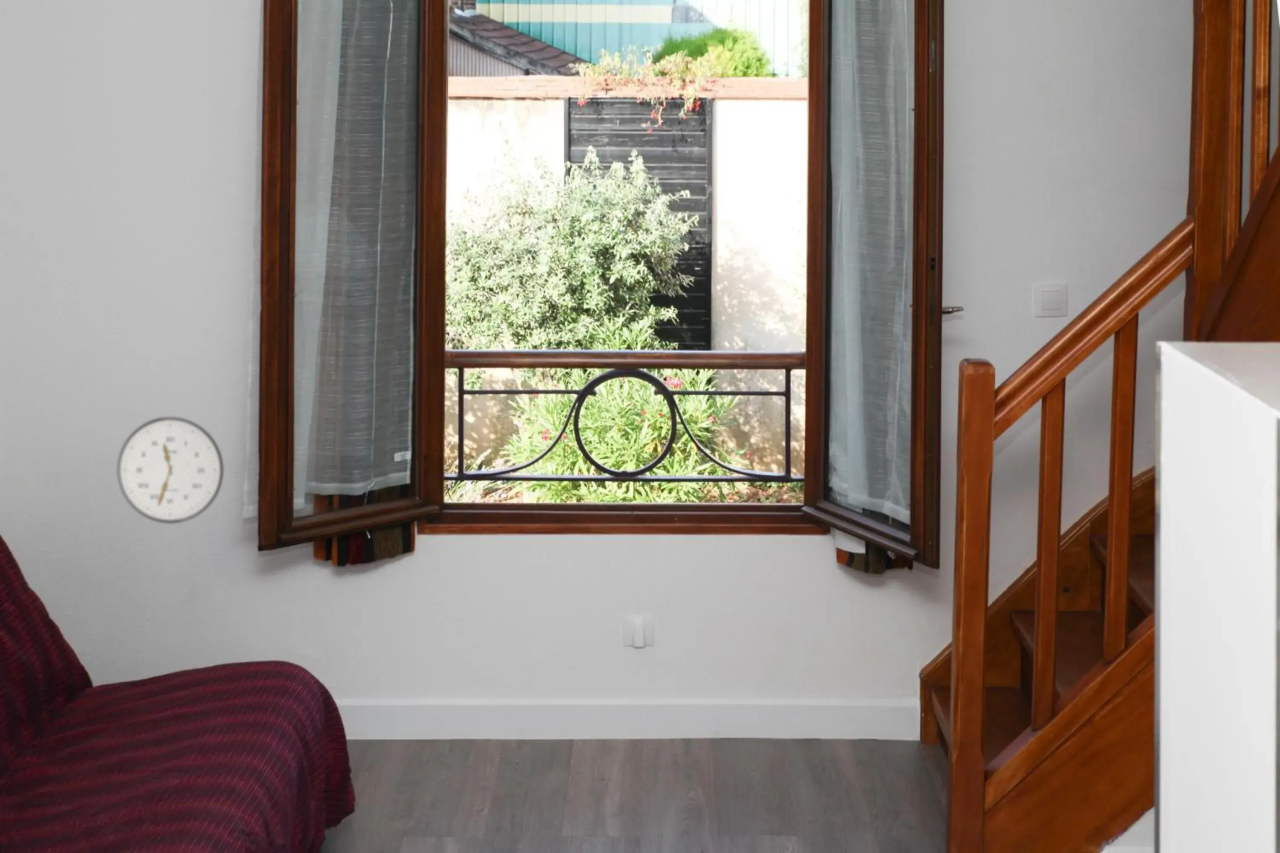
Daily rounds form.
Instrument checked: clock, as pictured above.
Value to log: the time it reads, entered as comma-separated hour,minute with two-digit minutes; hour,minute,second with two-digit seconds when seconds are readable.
11,33
